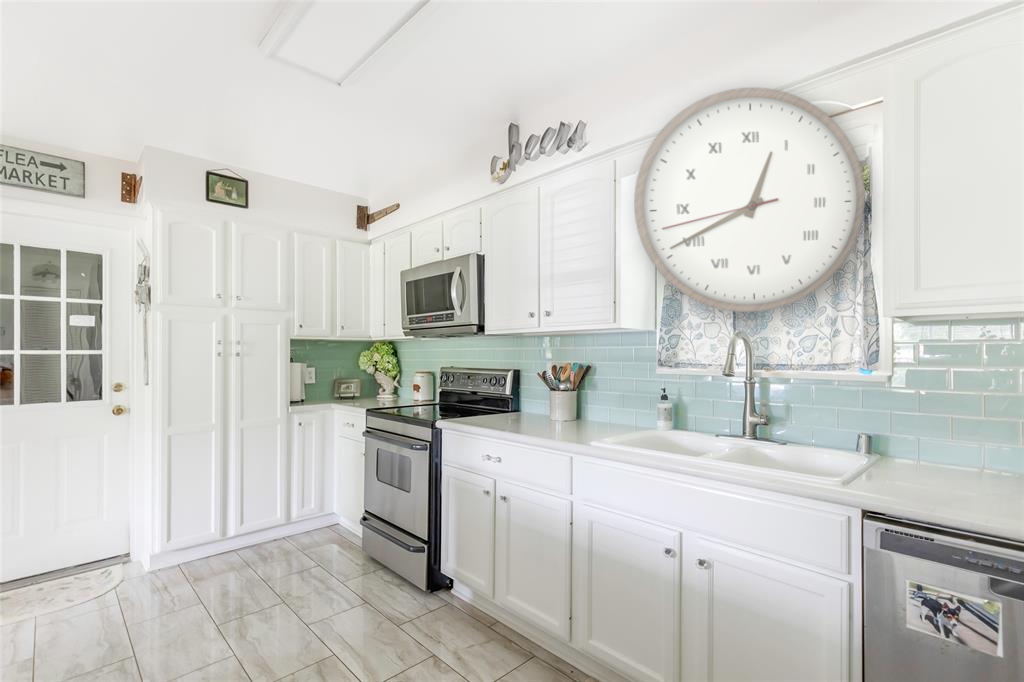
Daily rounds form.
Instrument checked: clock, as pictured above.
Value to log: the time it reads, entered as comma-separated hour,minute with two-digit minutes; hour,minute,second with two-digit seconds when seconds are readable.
12,40,43
